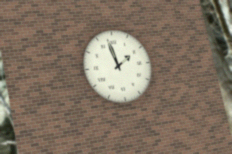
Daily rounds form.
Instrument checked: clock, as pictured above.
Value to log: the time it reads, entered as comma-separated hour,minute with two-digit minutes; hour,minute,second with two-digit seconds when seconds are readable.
1,58
